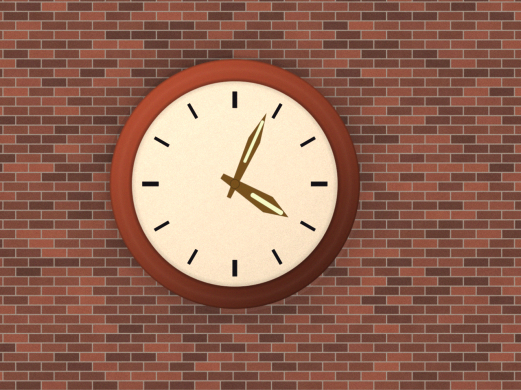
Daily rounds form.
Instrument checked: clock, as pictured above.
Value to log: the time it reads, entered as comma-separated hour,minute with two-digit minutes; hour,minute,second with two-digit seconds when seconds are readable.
4,04
